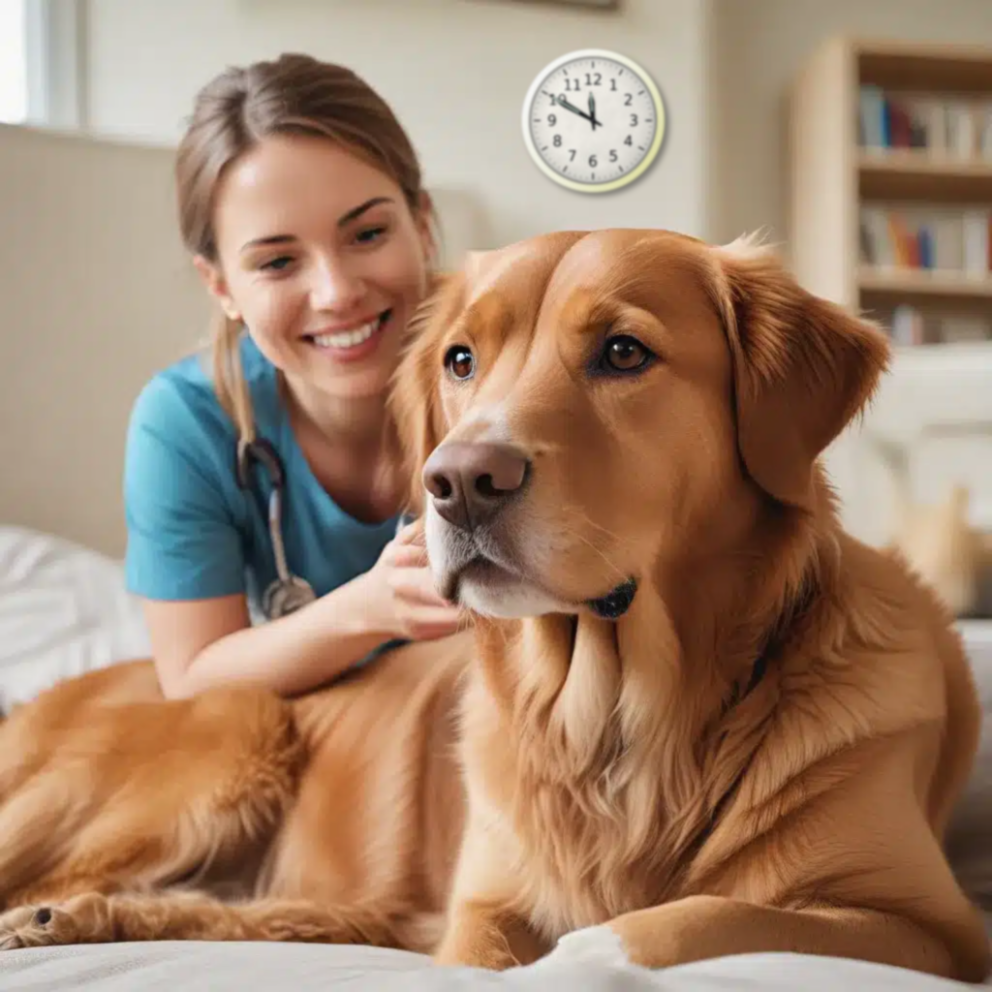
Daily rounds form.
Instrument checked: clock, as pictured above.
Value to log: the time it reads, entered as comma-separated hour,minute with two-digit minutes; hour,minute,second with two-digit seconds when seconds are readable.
11,50
